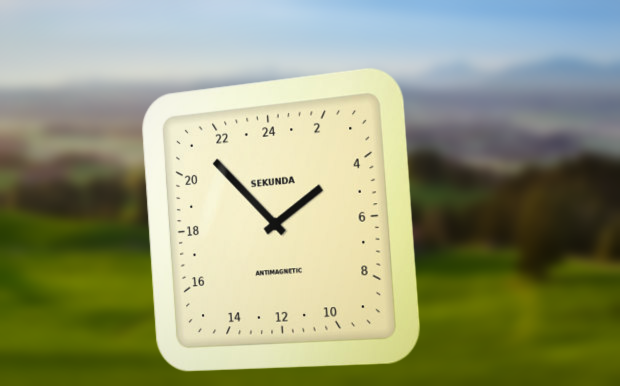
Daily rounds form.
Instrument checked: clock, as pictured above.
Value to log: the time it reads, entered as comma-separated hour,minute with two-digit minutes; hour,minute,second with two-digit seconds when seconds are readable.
3,53
